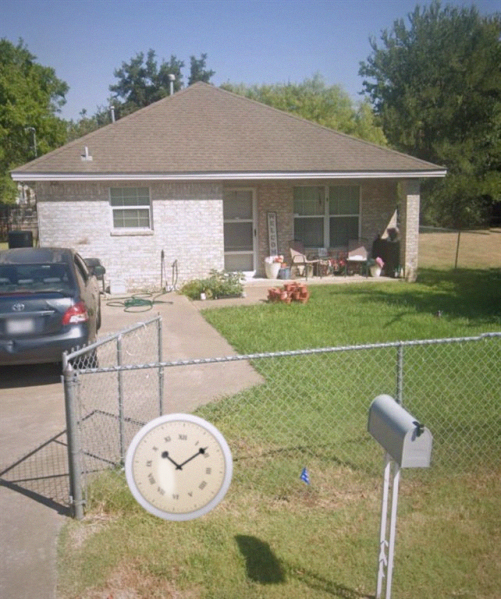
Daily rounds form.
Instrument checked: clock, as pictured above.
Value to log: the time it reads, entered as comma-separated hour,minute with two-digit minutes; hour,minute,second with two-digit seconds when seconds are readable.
10,08
